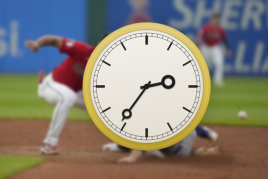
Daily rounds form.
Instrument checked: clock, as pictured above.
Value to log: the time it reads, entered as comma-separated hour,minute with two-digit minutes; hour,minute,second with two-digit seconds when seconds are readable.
2,36
